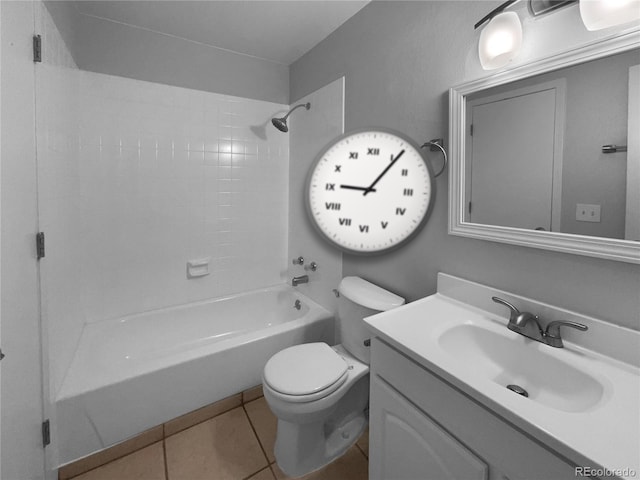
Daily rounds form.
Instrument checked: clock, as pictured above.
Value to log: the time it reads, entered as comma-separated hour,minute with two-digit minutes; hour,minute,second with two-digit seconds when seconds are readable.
9,06
